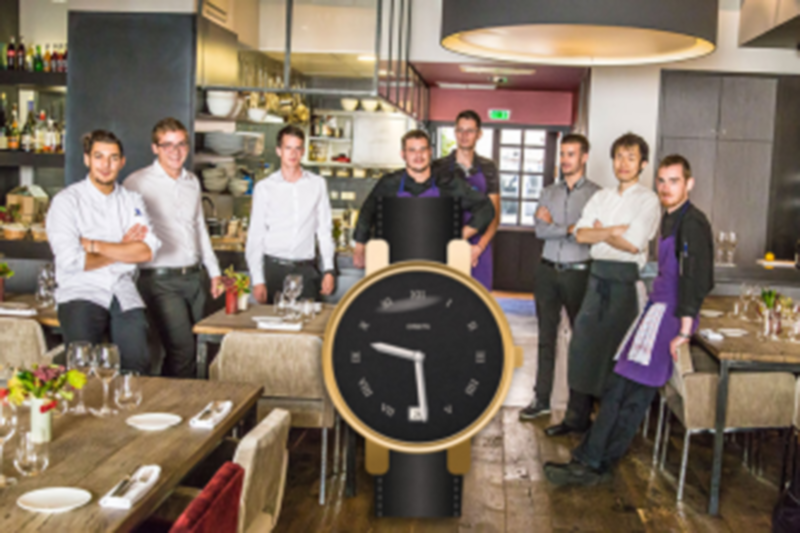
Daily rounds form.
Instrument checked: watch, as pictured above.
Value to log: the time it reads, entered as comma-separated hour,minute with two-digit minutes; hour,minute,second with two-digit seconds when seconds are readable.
9,29
